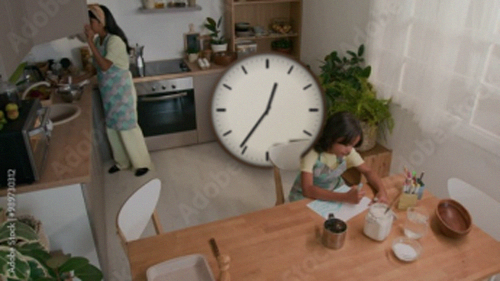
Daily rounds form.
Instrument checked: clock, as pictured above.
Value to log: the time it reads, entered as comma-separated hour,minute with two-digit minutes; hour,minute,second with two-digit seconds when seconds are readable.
12,36
